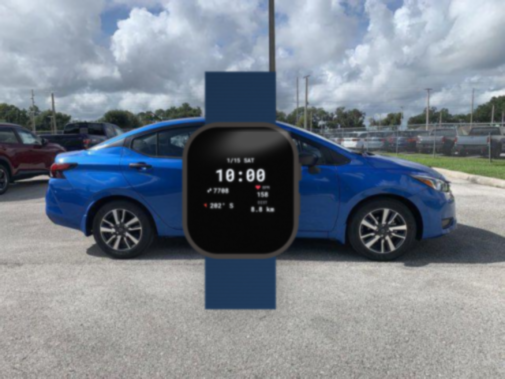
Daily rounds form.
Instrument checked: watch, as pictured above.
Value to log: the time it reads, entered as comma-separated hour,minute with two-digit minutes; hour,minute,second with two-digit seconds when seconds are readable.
10,00
